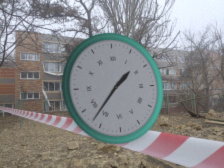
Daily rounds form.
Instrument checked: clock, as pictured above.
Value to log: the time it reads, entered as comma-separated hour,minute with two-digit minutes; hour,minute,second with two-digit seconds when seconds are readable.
1,37
